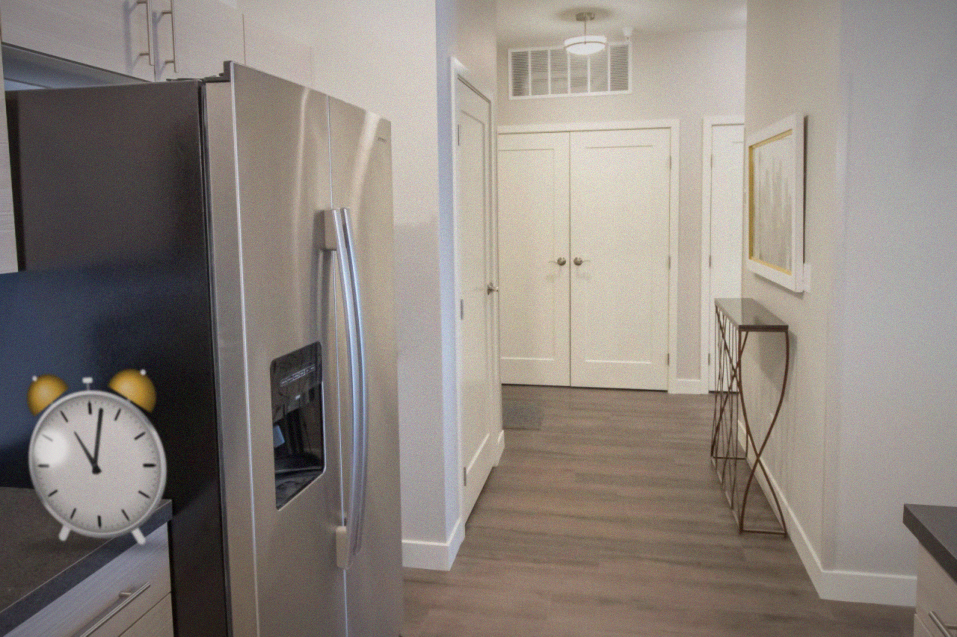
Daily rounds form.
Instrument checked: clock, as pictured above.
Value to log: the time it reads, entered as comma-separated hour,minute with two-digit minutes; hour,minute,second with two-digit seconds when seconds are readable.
11,02
